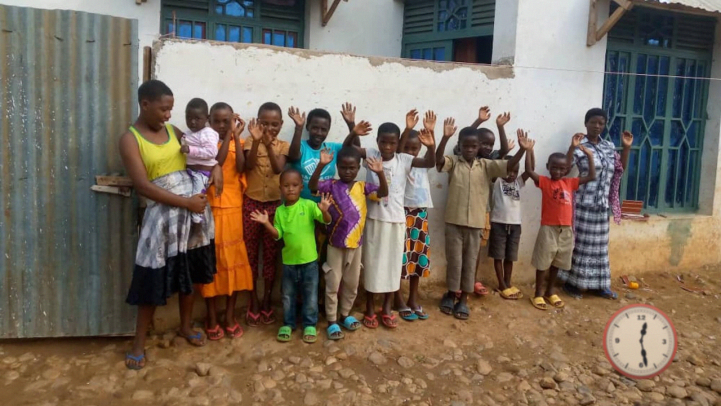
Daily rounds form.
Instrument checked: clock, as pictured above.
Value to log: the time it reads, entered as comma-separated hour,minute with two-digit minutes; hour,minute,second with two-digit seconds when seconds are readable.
12,28
